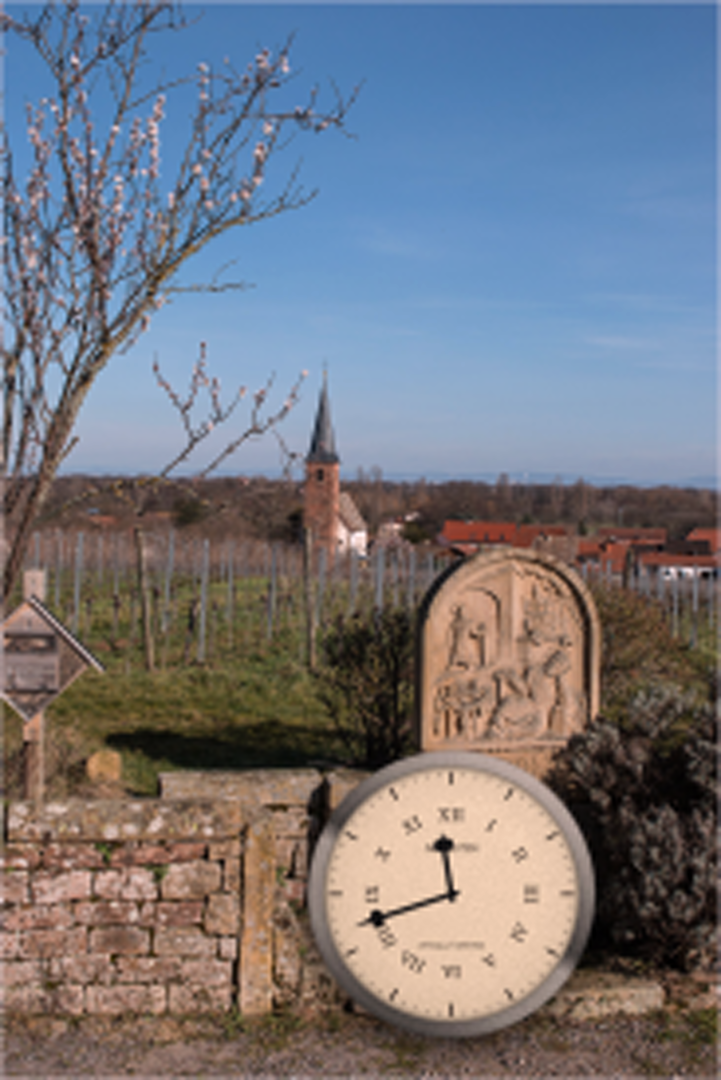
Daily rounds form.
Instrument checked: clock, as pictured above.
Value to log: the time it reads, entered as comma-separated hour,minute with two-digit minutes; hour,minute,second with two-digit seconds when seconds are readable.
11,42
